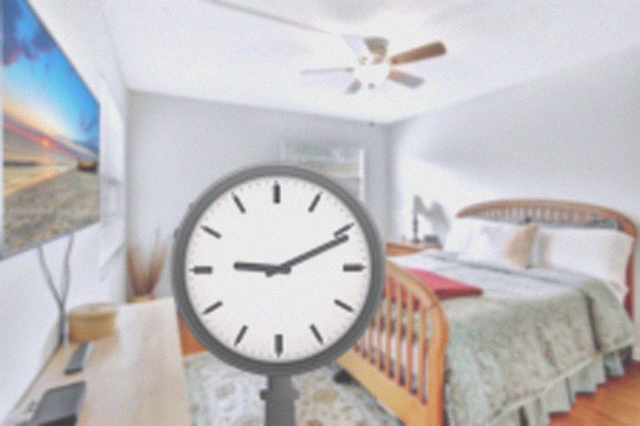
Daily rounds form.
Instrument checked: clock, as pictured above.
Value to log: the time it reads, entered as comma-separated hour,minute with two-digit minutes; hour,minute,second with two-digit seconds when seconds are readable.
9,11
